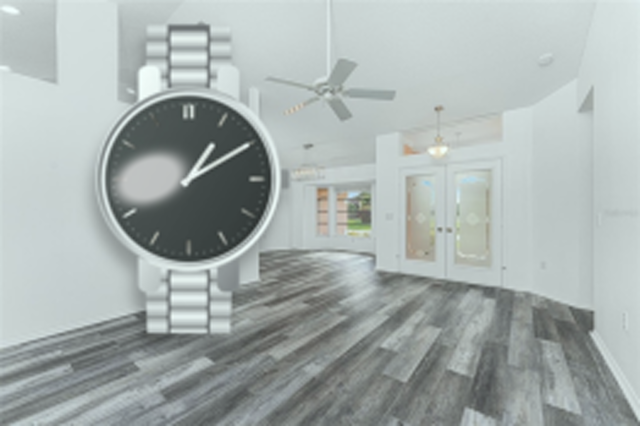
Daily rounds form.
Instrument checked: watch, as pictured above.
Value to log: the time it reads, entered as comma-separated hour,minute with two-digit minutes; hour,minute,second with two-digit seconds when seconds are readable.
1,10
